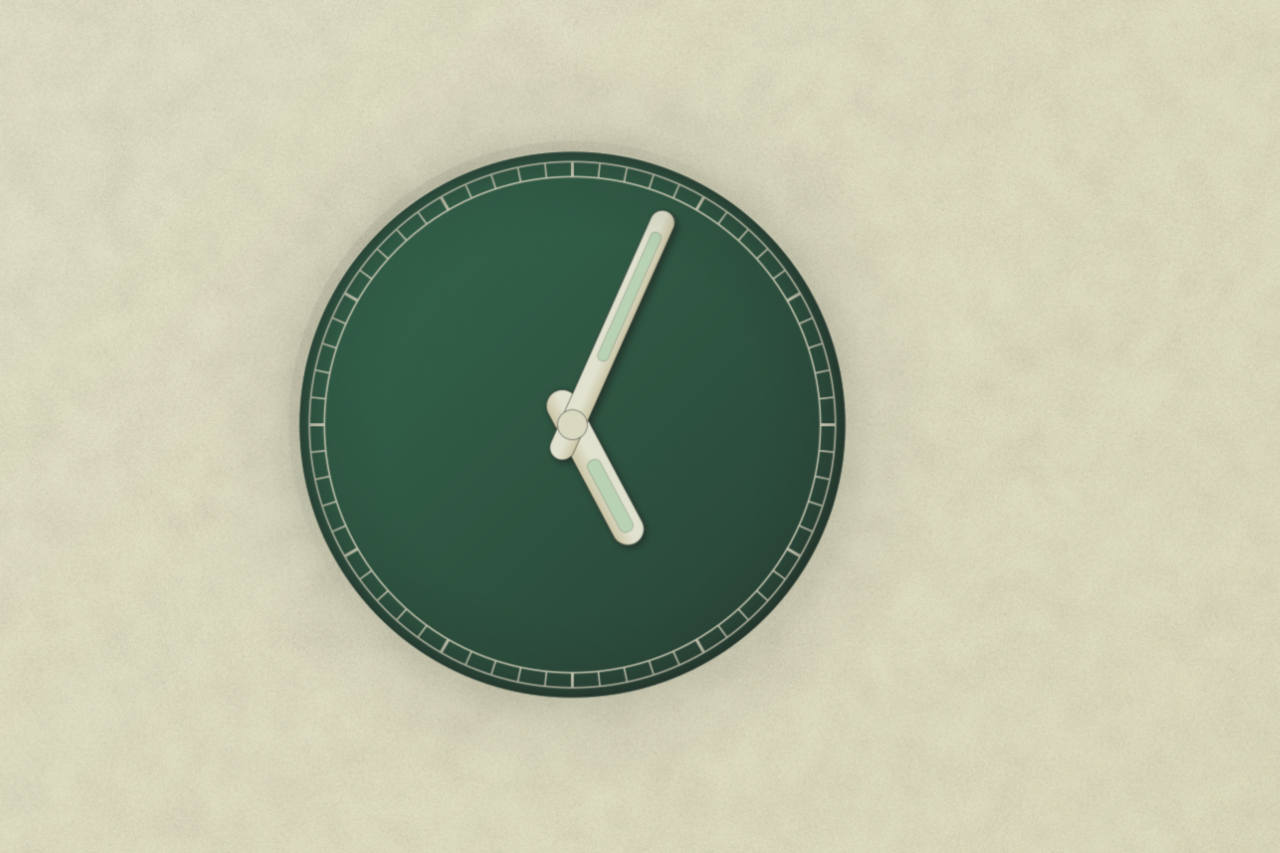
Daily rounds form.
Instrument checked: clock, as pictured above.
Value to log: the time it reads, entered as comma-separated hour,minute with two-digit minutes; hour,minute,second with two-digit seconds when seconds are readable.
5,04
